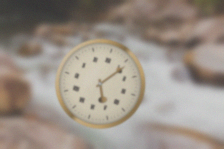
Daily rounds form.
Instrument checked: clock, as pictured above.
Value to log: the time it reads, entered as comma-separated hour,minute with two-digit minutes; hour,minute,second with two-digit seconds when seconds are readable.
5,06
